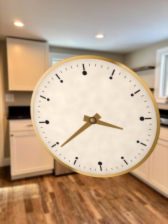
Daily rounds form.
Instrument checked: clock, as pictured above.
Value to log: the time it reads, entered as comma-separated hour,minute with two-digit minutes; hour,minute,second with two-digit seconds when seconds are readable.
3,39
